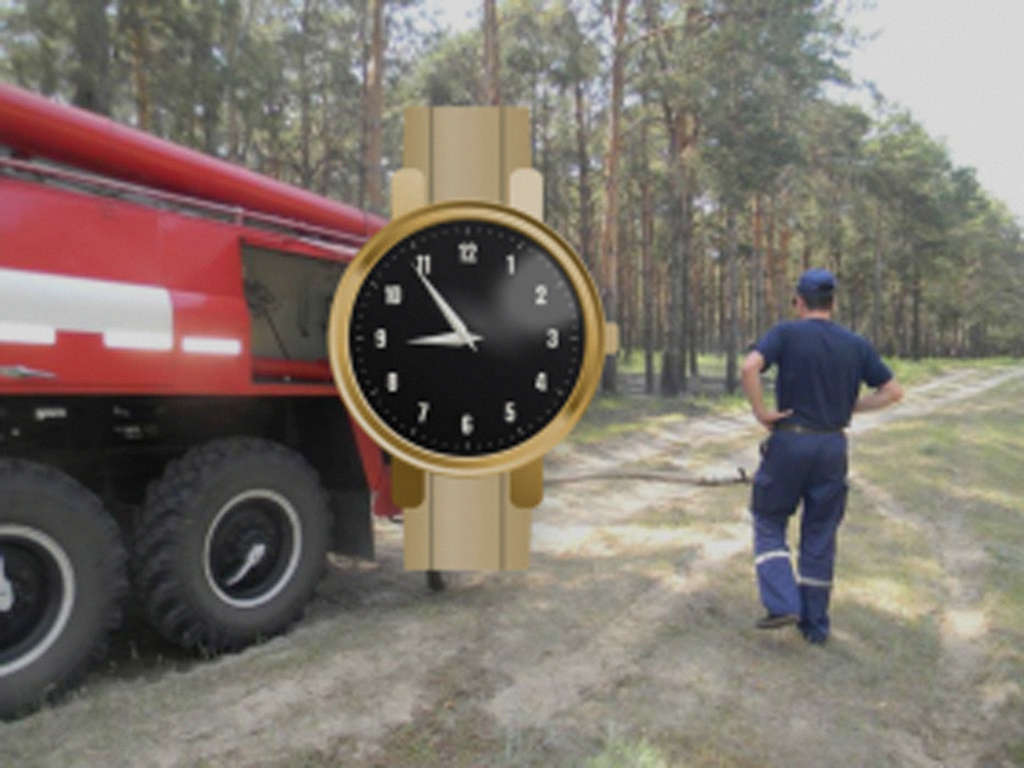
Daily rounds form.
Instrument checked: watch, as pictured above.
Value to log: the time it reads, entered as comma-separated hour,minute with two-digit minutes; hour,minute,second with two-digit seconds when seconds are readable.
8,54
